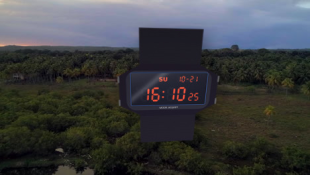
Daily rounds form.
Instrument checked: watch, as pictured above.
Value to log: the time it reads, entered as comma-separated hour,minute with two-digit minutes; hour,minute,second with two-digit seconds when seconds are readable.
16,10,25
